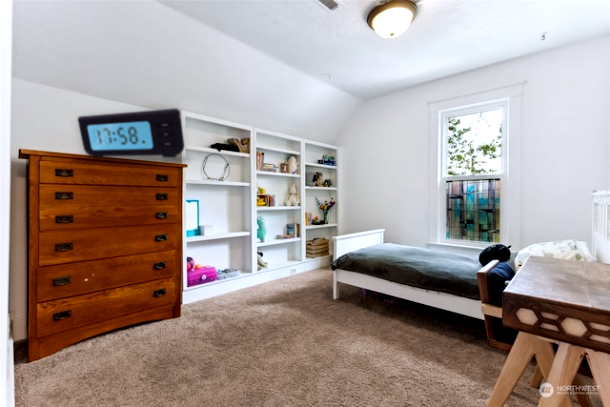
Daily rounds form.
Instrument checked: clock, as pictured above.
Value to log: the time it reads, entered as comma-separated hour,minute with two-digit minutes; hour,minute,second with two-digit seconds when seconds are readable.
17,58
